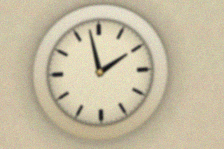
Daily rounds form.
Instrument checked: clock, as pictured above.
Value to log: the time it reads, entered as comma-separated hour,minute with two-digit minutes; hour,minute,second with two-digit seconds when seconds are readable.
1,58
